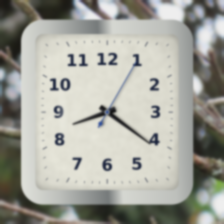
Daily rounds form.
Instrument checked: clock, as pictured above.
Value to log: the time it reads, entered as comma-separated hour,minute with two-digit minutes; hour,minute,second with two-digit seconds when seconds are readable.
8,21,05
